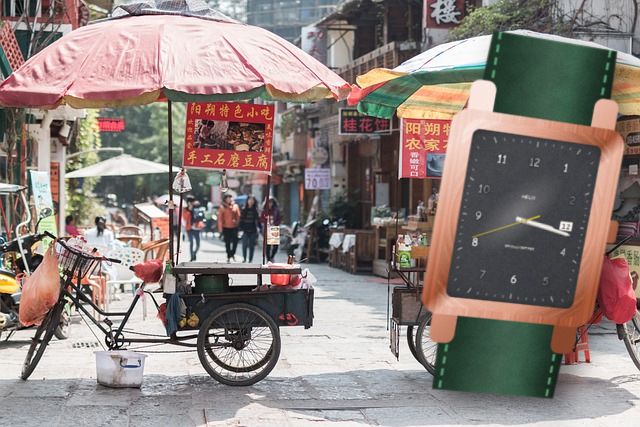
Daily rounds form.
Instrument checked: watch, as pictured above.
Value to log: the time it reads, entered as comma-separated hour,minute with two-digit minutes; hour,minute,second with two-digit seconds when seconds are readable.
3,16,41
